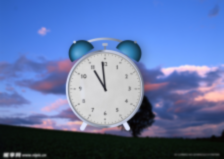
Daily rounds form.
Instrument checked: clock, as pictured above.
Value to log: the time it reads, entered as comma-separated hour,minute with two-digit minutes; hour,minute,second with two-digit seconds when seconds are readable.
10,59
